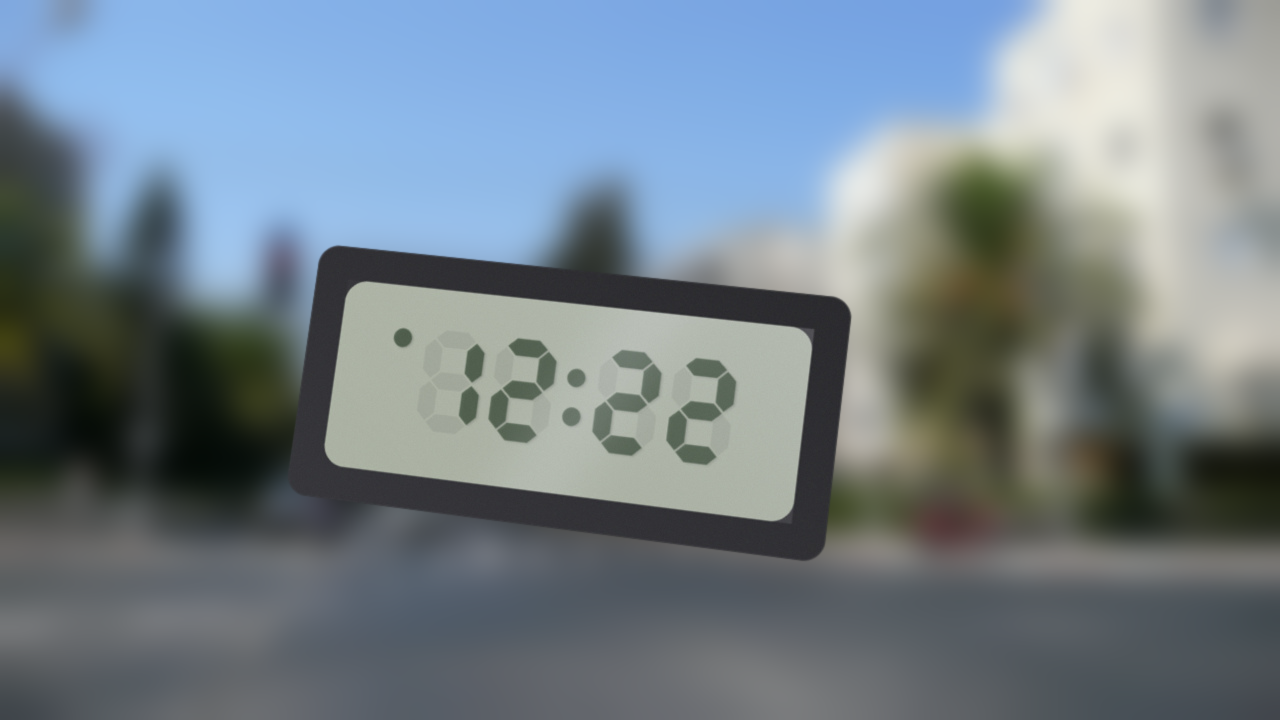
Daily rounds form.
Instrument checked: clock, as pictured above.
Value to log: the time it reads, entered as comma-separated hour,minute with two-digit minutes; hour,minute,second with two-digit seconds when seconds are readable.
12,22
